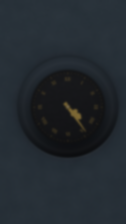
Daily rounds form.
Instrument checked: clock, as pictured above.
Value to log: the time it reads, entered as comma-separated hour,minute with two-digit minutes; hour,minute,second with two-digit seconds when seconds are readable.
4,24
